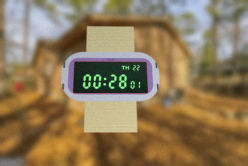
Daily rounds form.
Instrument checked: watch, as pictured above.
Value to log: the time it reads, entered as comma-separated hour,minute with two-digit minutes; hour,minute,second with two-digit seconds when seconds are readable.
0,28,01
